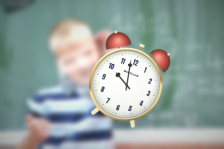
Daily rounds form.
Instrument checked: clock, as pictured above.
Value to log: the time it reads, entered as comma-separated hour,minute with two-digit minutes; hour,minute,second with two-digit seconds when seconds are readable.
9,58
